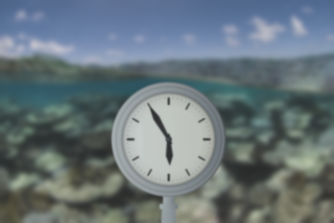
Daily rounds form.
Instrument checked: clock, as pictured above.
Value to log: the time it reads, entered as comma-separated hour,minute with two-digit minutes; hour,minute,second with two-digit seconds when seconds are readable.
5,55
